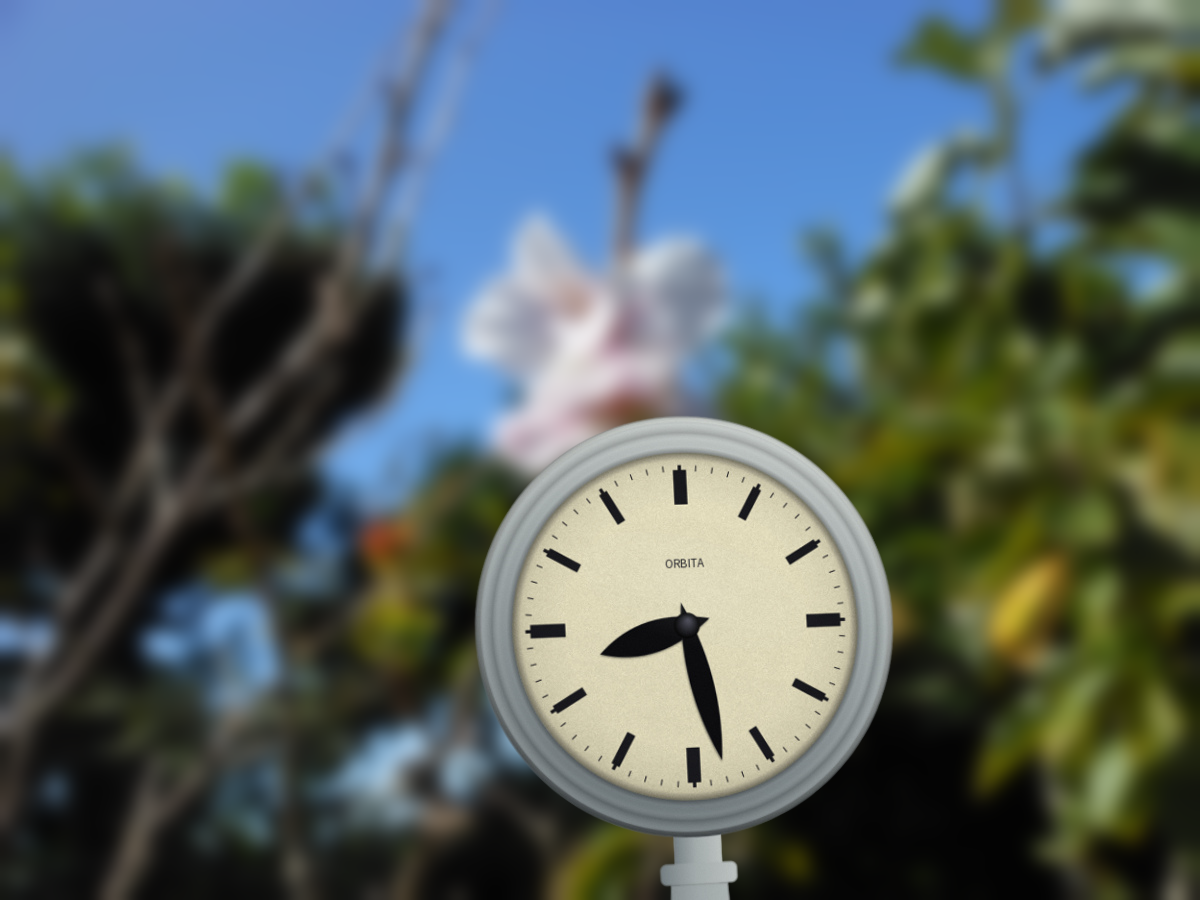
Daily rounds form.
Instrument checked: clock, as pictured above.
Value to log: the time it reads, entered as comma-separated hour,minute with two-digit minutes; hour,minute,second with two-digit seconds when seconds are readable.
8,28
